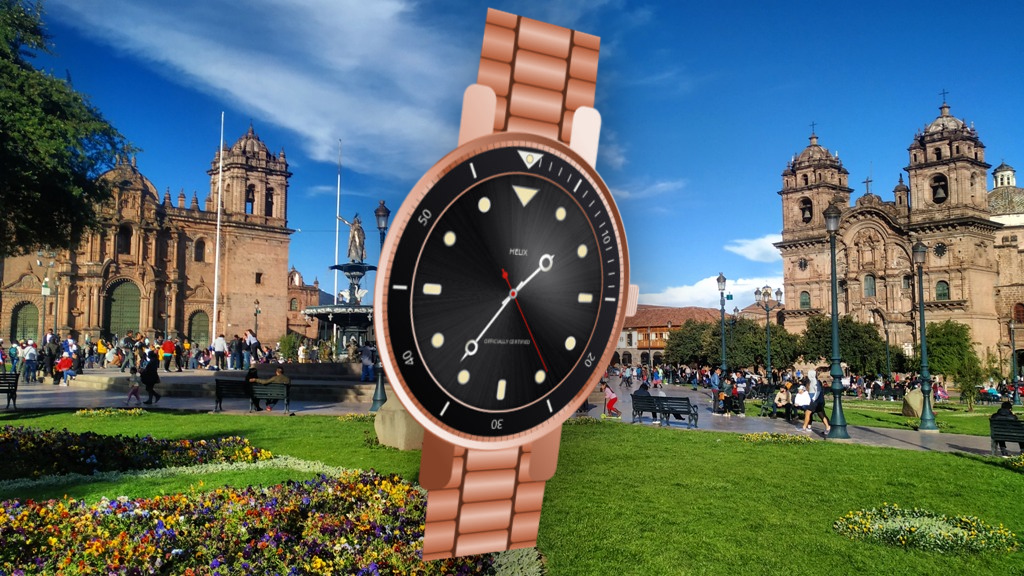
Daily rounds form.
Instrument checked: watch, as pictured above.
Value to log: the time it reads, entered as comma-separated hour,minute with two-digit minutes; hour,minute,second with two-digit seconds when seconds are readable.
1,36,24
